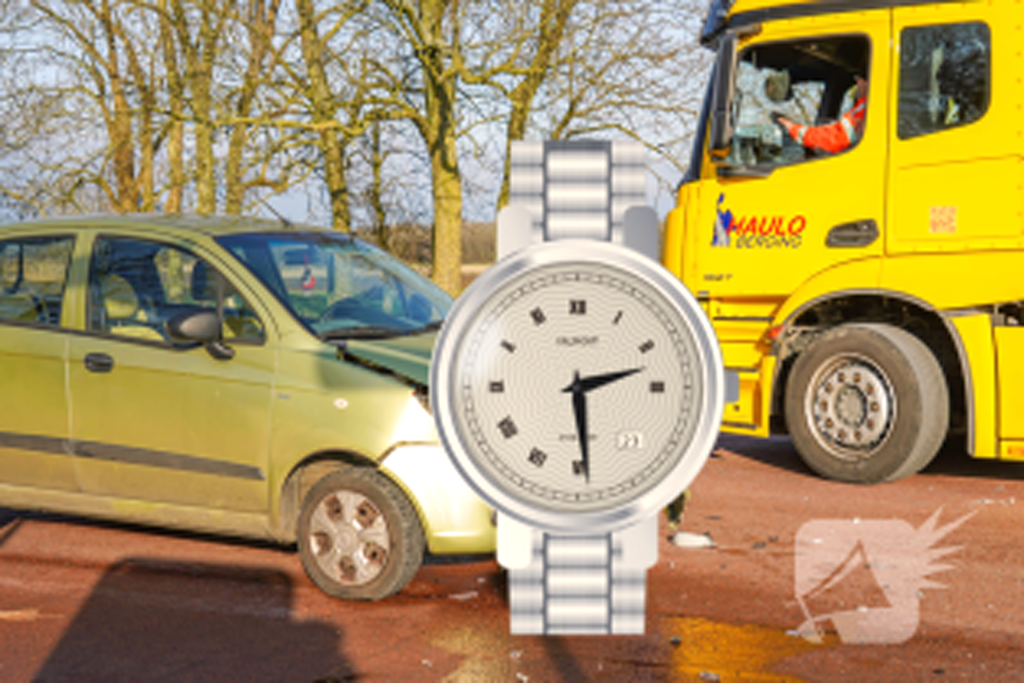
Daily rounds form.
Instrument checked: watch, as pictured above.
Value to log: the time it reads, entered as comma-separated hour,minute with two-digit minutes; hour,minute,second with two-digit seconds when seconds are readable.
2,29
